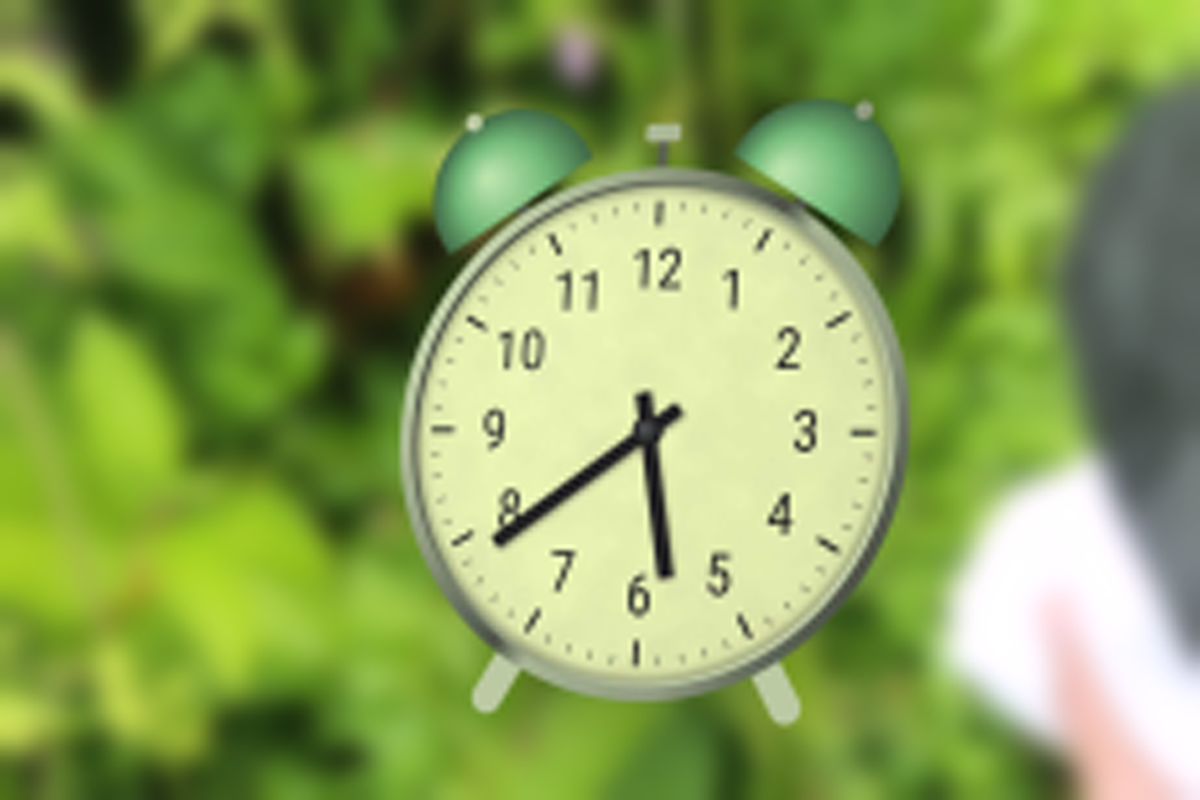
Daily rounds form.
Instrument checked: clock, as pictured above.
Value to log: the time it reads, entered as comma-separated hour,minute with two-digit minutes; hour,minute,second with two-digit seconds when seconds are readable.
5,39
